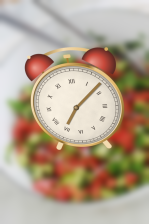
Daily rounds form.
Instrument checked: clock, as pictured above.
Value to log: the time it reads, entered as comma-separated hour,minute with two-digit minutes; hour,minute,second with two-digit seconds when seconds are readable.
7,08
